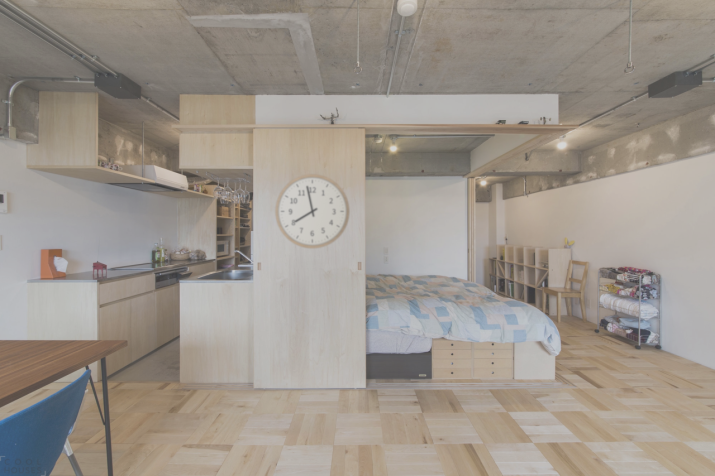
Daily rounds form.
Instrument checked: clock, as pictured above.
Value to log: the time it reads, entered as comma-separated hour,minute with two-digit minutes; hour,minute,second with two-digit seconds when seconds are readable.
7,58
